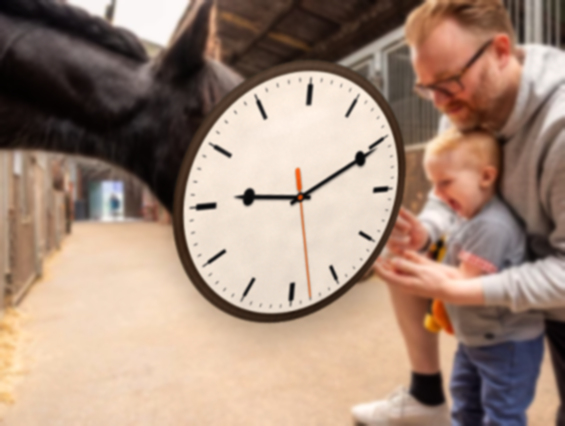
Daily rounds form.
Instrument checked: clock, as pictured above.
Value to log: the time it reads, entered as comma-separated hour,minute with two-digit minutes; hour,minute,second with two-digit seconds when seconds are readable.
9,10,28
